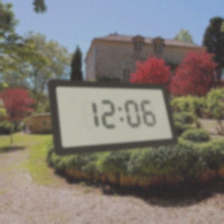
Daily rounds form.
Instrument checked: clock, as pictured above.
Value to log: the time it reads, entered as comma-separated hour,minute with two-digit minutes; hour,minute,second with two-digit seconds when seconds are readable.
12,06
